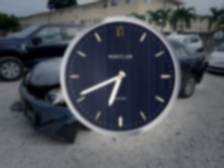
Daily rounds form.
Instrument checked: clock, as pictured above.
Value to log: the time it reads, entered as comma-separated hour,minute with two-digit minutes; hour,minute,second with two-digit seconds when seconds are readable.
6,41
